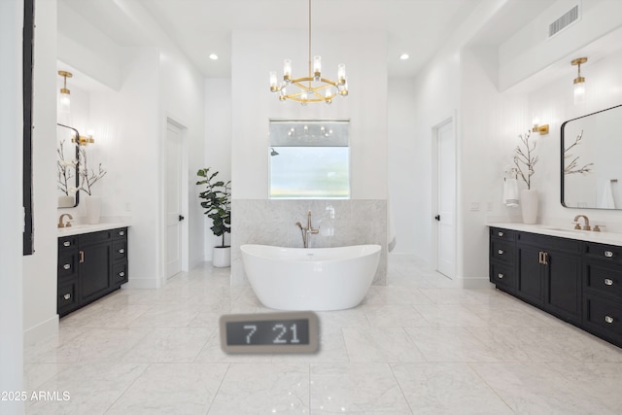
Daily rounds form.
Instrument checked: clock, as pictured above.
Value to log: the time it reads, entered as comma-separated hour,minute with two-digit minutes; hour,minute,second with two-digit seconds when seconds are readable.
7,21
